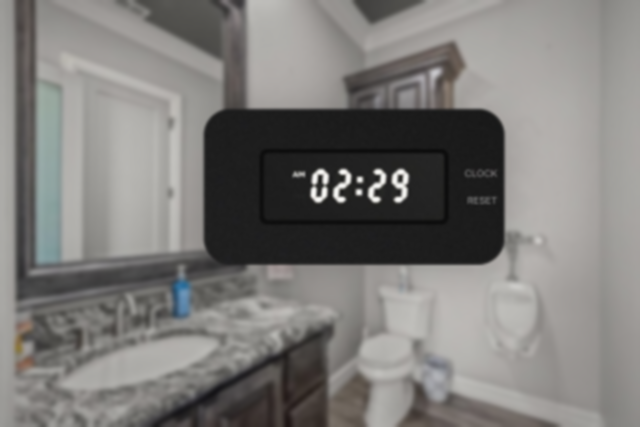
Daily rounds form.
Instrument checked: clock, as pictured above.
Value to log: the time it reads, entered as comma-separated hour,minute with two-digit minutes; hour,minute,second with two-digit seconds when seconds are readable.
2,29
